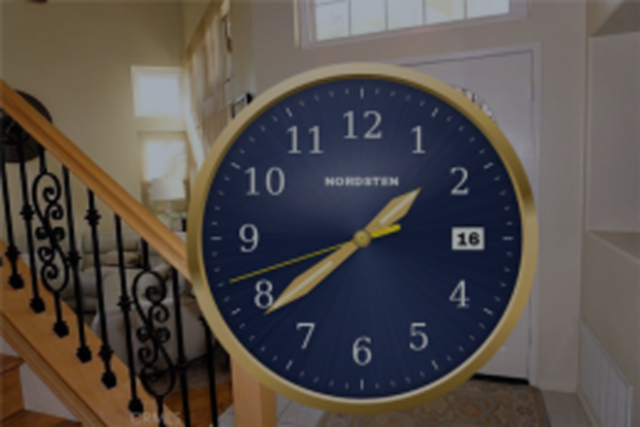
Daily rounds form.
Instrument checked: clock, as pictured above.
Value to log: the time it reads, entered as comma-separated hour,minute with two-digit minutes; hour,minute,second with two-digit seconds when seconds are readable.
1,38,42
